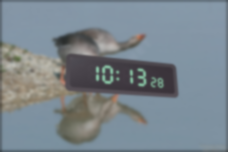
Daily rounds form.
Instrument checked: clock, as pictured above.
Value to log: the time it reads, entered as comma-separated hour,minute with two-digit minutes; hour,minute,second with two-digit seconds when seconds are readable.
10,13
